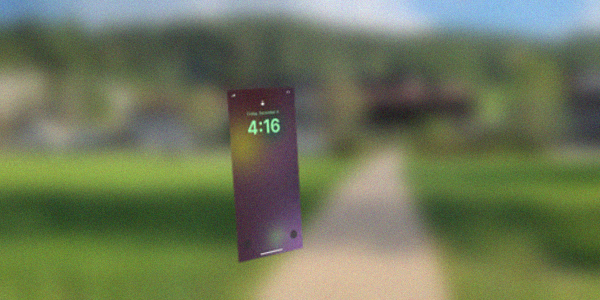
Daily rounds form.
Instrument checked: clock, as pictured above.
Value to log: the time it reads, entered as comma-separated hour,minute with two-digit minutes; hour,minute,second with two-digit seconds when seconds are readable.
4,16
